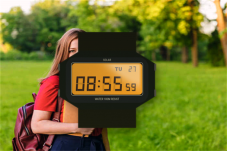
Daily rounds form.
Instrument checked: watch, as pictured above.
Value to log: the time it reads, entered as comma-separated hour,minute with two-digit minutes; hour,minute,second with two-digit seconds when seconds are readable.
8,55,59
